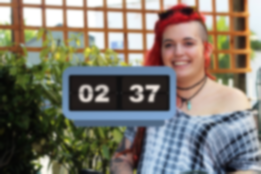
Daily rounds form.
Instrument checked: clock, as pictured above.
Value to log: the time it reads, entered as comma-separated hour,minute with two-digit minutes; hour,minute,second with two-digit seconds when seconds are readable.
2,37
